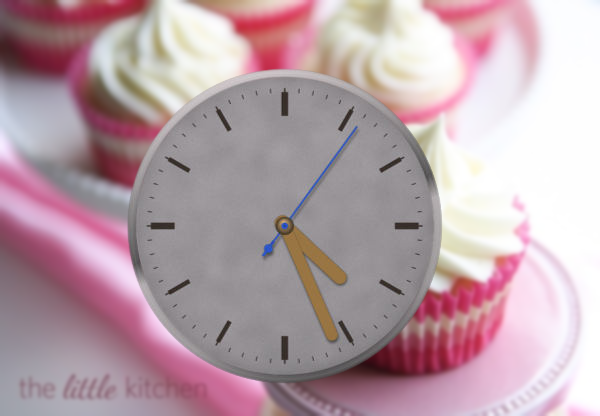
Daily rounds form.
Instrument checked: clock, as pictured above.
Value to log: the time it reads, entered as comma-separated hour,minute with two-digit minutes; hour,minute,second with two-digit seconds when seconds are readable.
4,26,06
